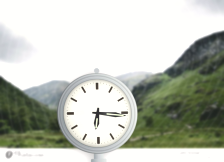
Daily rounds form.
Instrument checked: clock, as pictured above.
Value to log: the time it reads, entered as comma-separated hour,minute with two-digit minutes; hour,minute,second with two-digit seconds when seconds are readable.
6,16
